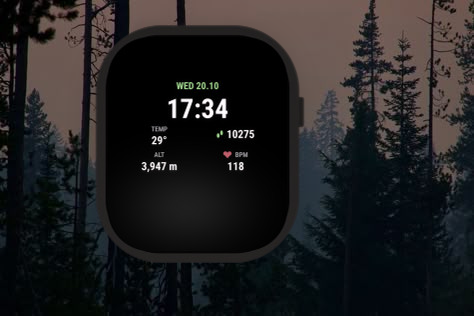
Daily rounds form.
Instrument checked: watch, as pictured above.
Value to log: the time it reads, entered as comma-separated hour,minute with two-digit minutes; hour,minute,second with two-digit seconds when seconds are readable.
17,34
